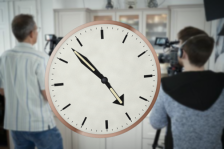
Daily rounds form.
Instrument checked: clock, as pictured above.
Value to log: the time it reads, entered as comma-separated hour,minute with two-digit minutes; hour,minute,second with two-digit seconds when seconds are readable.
4,53
